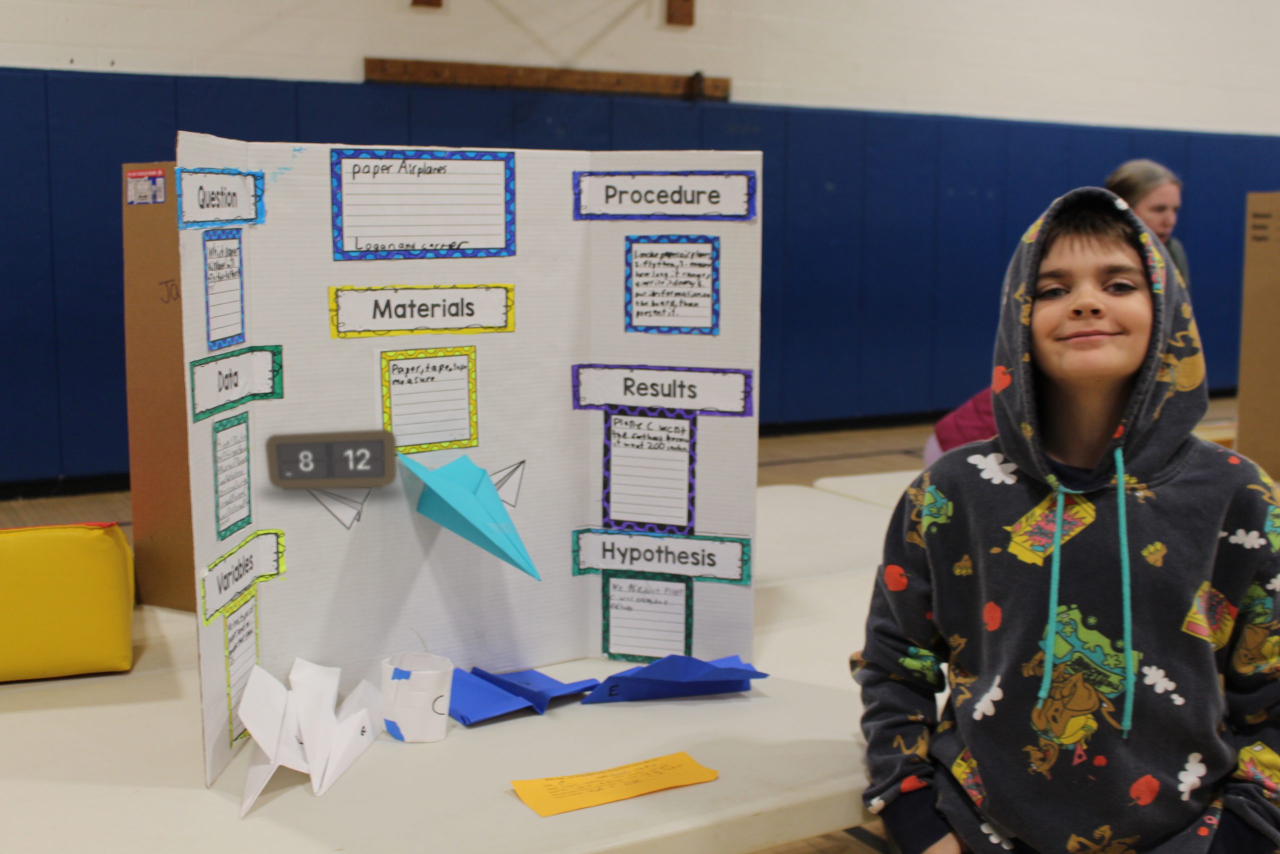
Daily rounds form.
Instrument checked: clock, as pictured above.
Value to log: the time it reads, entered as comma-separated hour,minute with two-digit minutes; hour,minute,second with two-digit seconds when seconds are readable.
8,12
